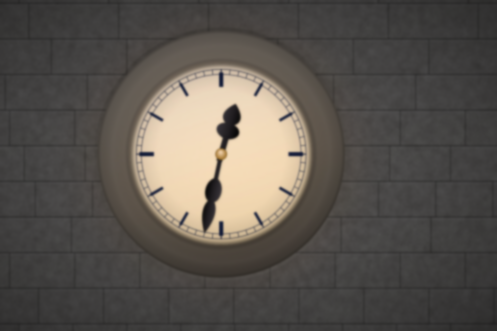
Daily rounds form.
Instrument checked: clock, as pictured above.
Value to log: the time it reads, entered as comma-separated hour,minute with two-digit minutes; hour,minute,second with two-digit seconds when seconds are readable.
12,32
